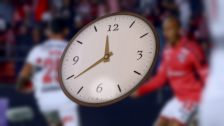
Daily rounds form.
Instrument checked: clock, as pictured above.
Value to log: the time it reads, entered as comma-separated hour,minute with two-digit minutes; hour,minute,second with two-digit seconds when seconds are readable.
11,39
